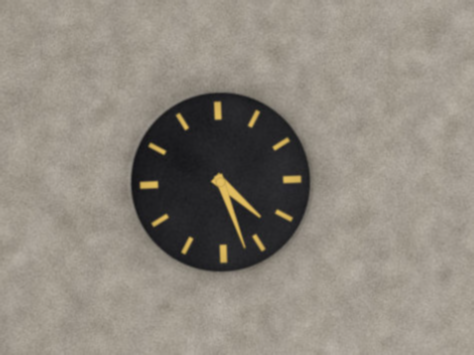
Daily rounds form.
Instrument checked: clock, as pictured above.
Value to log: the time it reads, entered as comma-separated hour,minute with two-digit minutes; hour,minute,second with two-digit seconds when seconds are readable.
4,27
